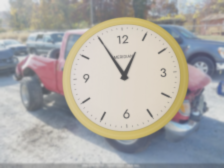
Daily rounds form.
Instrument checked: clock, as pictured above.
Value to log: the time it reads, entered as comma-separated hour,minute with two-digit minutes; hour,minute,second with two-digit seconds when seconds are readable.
12,55
